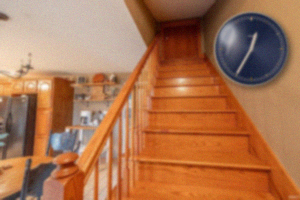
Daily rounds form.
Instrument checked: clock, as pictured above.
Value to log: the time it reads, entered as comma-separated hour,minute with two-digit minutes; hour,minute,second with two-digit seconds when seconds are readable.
12,35
